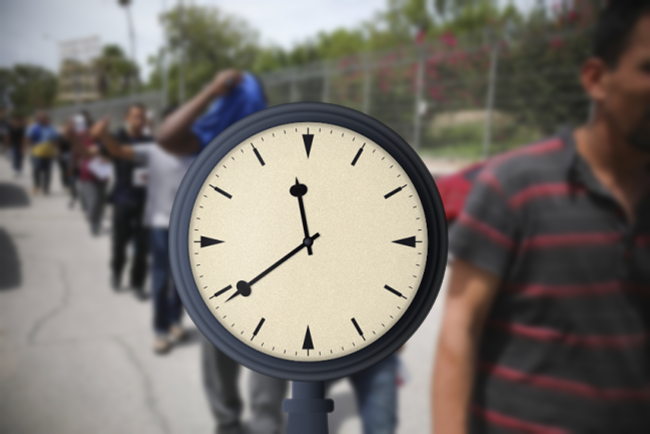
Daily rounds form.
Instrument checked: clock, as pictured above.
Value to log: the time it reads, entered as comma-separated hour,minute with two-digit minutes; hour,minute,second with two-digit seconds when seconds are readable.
11,39
